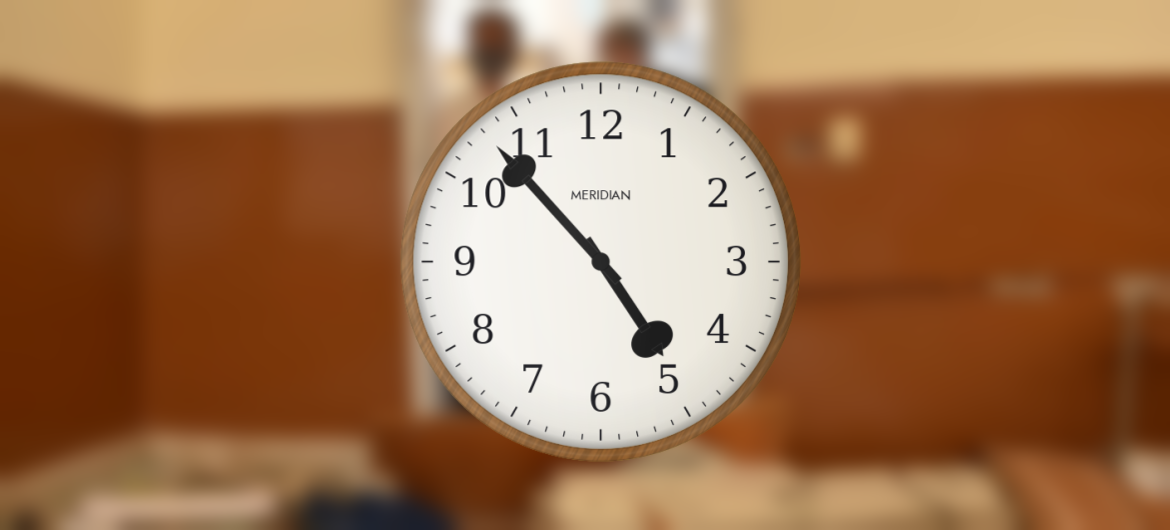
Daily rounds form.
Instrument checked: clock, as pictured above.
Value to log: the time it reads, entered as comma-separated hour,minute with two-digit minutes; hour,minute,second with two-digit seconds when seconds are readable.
4,53
